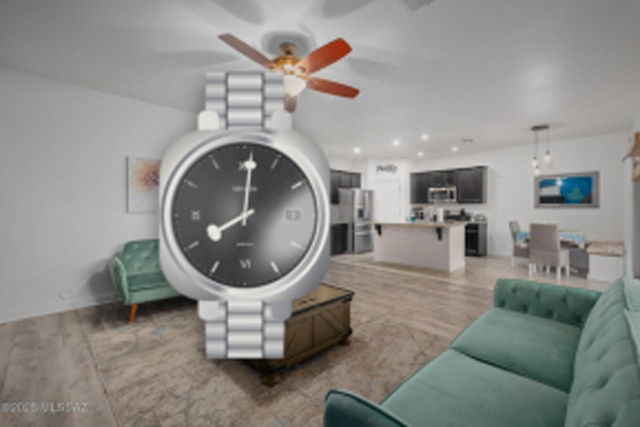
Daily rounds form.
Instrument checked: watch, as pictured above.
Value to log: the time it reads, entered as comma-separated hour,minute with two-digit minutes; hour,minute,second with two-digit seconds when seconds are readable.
8,01
